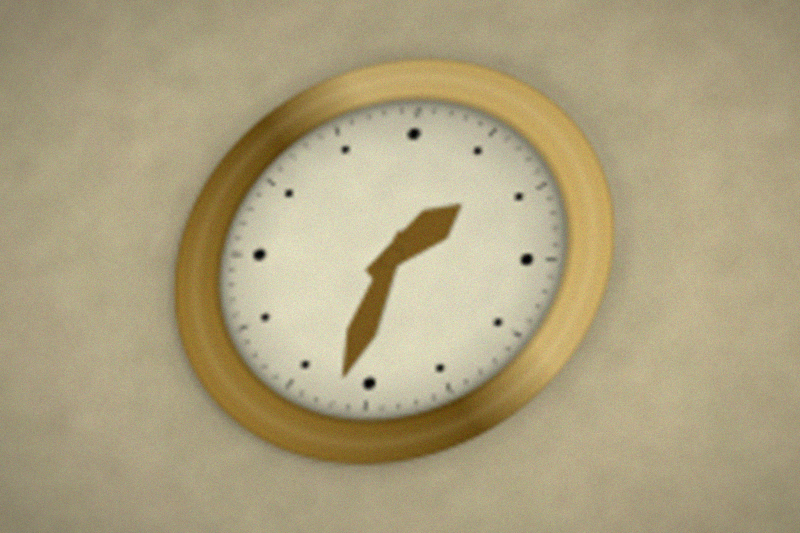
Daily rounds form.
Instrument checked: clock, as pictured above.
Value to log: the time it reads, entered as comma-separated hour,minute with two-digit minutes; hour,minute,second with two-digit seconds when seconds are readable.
1,32
